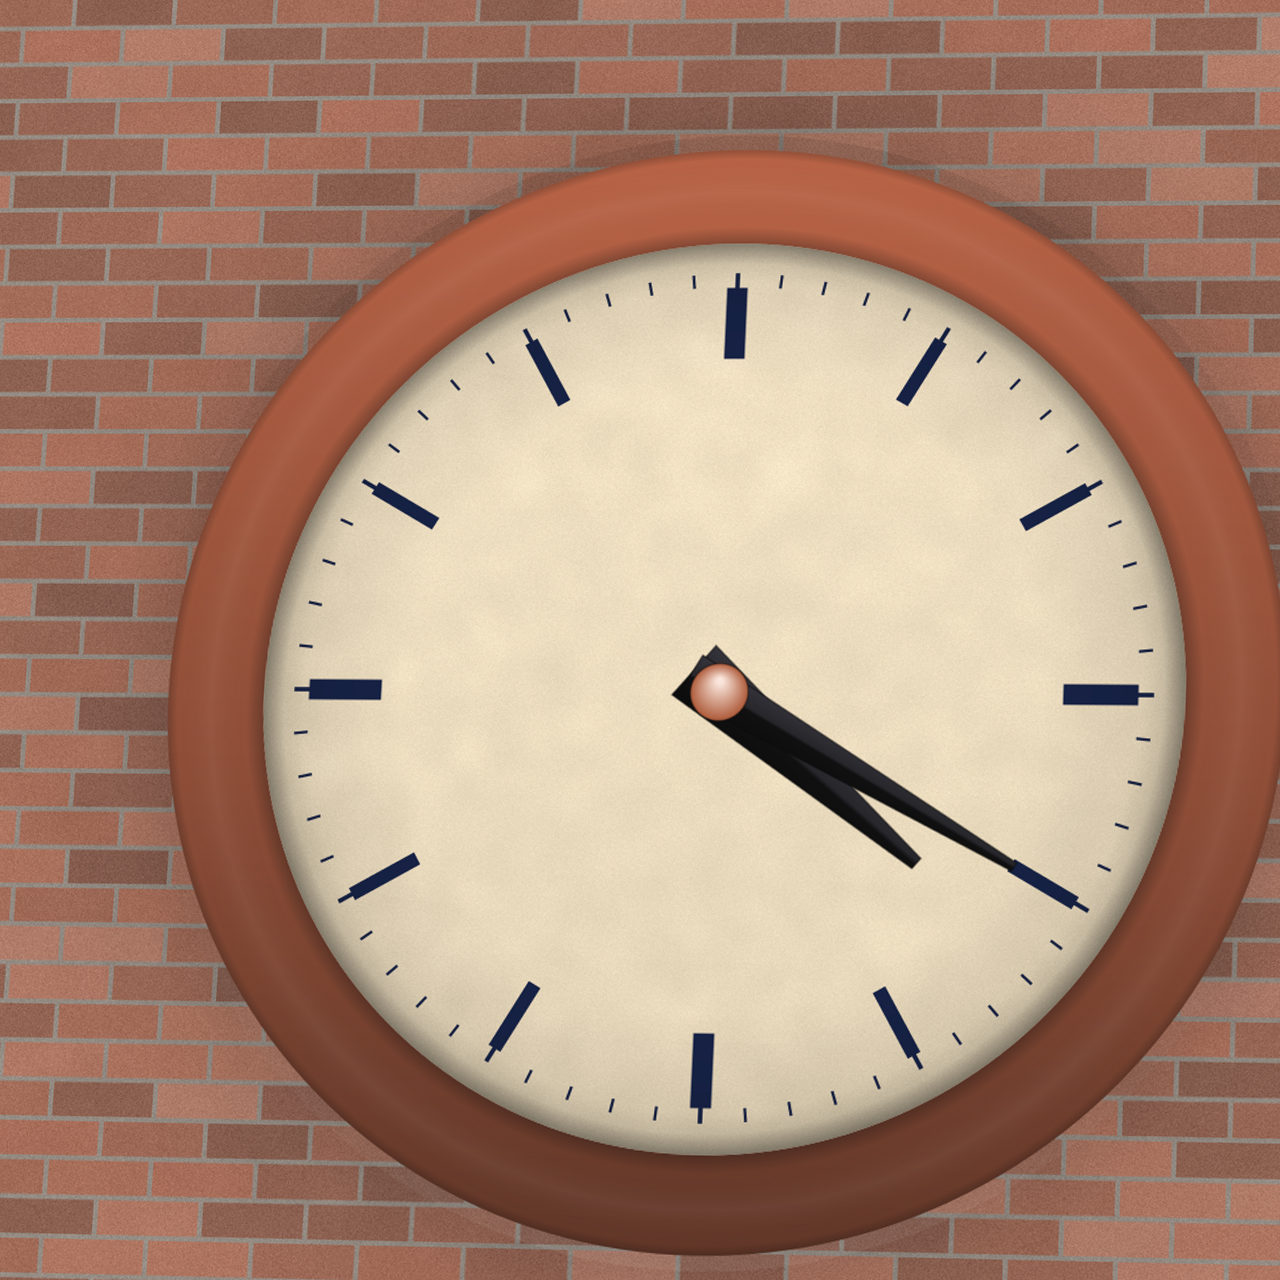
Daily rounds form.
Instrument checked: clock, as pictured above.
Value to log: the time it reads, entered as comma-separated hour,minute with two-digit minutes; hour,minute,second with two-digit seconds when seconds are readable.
4,20
